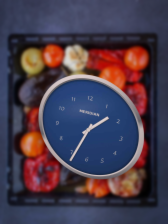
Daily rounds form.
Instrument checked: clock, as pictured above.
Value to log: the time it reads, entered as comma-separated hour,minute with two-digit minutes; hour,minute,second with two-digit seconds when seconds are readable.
1,34
